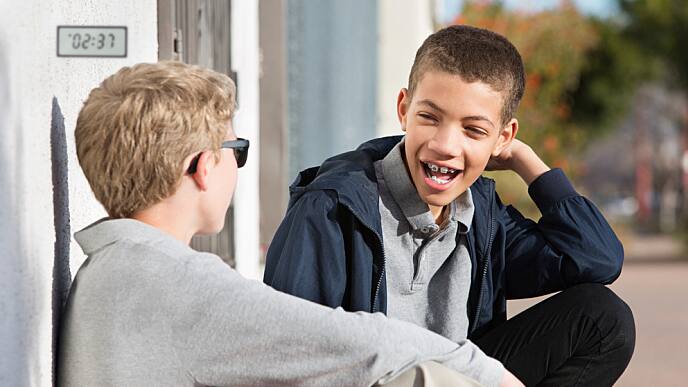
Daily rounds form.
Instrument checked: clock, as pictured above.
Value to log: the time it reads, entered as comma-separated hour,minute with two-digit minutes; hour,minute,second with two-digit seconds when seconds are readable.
2,37
